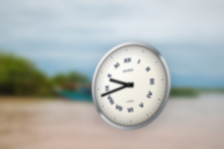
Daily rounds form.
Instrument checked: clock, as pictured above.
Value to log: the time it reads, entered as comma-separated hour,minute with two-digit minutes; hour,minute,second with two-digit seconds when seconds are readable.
9,43
